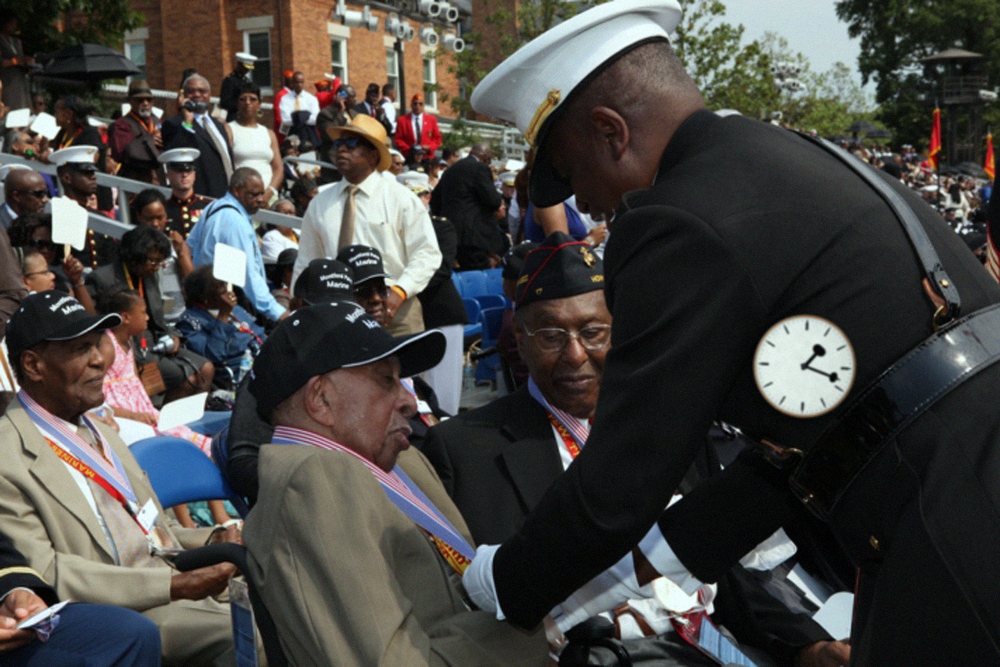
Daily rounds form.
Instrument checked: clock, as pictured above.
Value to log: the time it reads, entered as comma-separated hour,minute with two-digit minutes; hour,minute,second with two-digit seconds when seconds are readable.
1,18
